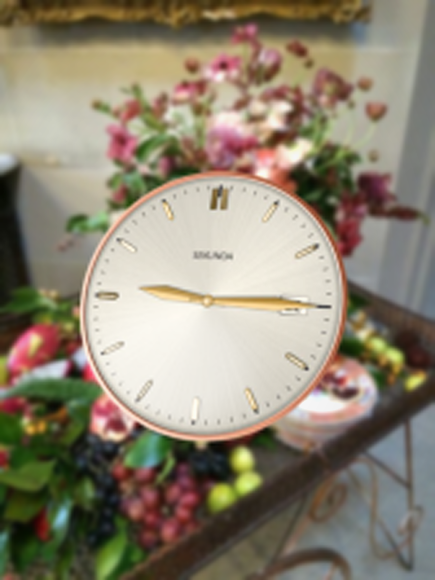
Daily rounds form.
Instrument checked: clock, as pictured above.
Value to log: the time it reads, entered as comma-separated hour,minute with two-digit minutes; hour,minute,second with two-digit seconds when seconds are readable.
9,15
